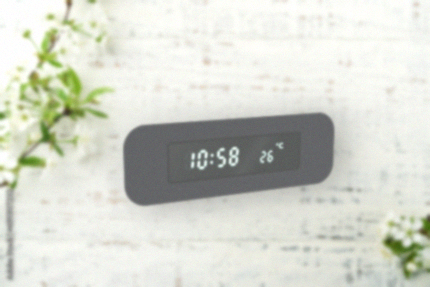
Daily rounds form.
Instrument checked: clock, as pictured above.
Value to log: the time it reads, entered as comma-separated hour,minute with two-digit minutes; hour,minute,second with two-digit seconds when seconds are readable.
10,58
